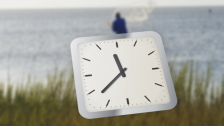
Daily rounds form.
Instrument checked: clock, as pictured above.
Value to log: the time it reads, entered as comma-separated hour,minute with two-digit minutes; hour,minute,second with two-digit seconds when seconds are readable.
11,38
